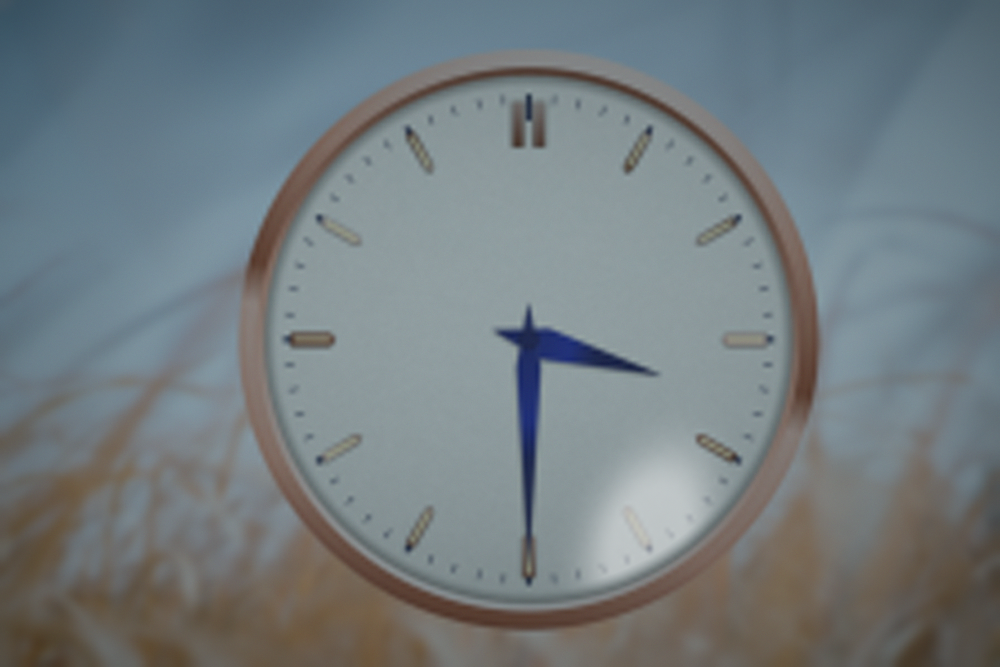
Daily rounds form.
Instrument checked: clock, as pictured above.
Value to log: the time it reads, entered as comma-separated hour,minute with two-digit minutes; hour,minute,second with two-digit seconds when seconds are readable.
3,30
